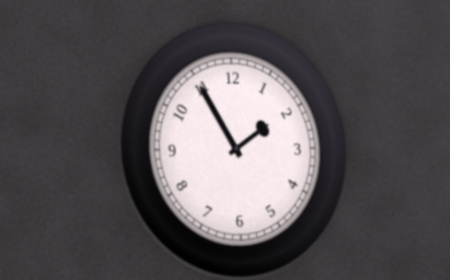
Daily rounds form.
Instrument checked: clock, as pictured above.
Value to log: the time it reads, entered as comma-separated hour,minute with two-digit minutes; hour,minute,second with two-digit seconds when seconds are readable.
1,55
